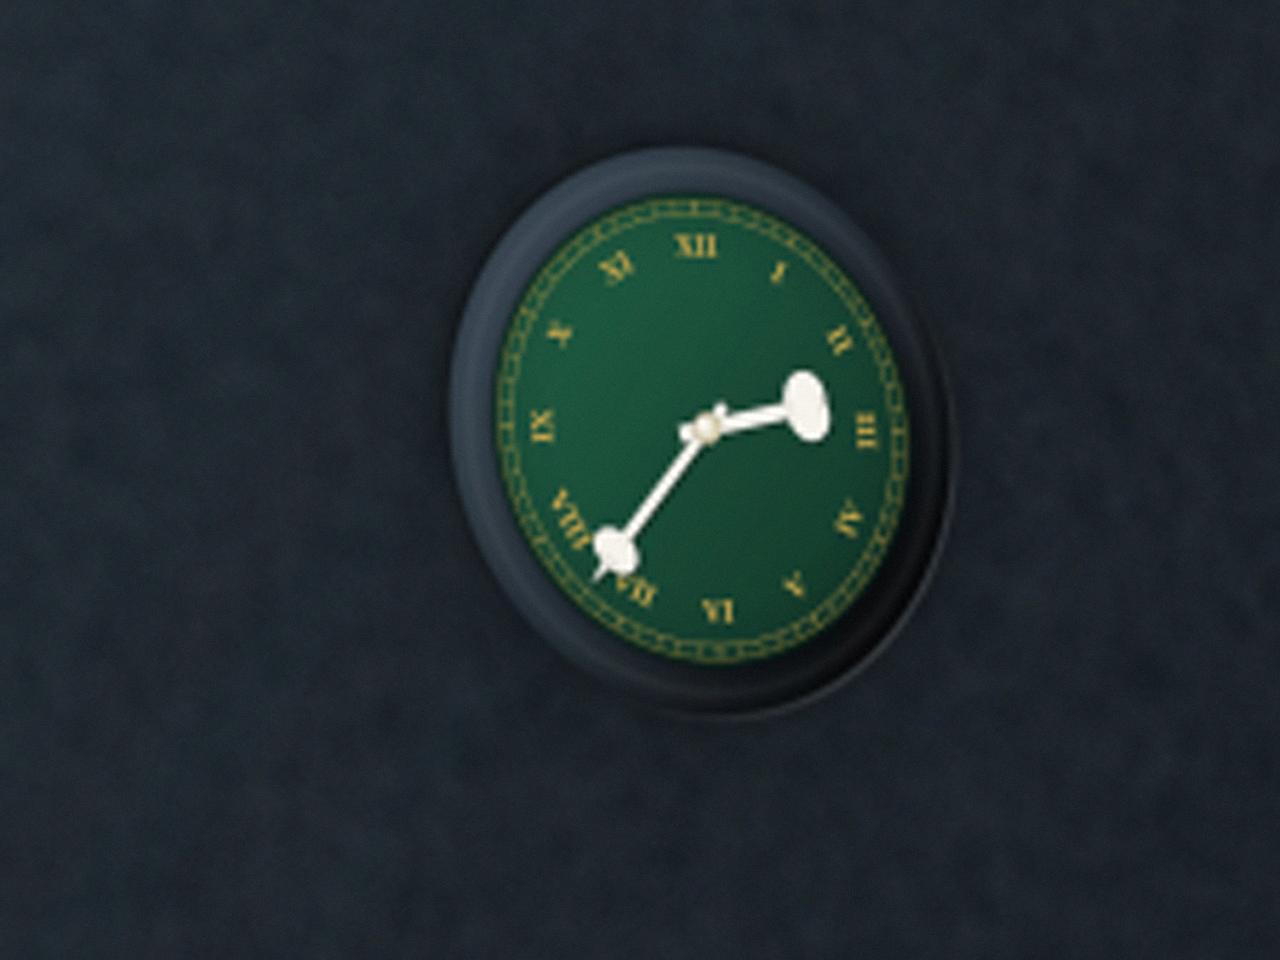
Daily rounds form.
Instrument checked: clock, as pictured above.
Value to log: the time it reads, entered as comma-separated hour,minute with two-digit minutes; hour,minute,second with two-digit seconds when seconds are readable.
2,37
